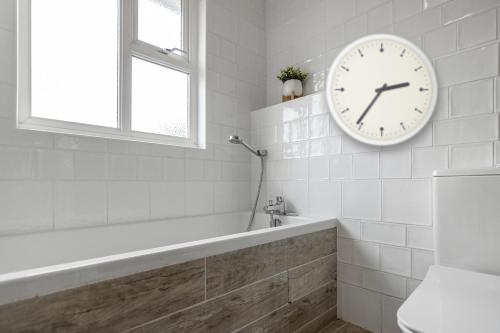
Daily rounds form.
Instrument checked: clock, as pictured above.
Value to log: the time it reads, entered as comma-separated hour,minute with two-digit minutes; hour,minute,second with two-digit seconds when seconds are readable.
2,36
